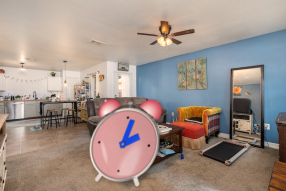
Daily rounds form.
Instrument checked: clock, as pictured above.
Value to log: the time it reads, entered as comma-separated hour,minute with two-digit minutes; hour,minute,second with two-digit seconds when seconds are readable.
2,02
